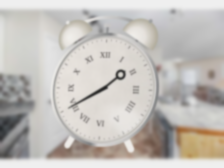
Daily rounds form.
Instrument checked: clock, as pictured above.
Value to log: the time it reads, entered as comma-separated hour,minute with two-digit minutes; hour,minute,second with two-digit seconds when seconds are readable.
1,40
